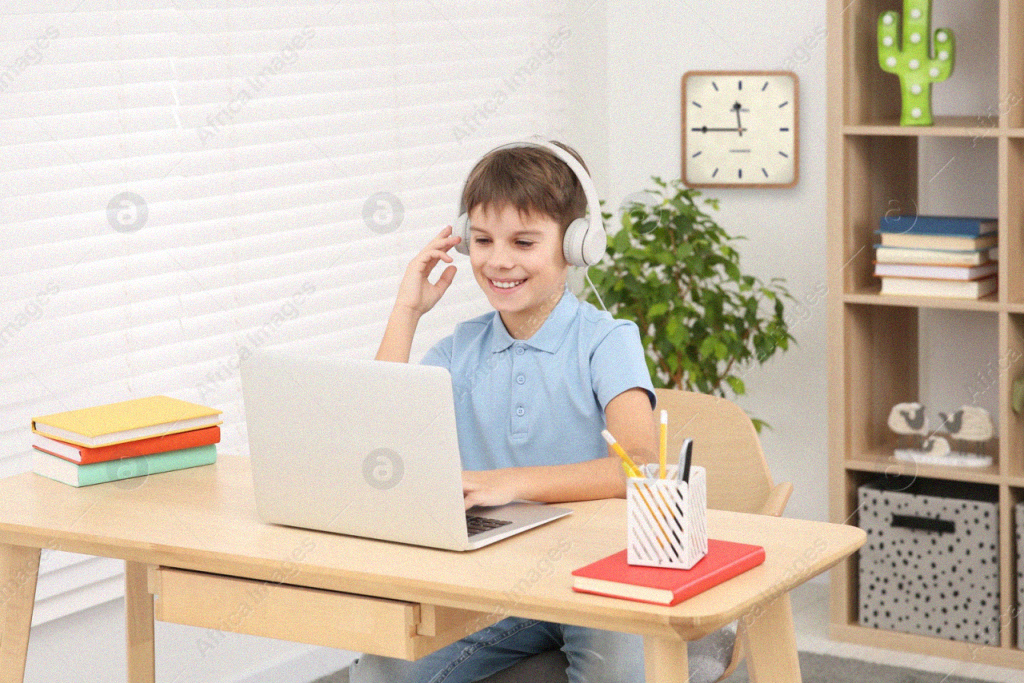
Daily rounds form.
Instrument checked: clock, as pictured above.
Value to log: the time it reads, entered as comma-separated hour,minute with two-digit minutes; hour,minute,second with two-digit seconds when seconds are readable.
11,45
